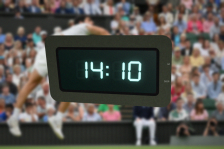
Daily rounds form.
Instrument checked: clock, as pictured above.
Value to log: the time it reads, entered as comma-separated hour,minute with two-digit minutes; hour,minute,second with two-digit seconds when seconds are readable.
14,10
